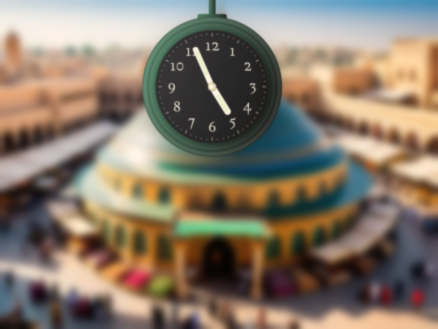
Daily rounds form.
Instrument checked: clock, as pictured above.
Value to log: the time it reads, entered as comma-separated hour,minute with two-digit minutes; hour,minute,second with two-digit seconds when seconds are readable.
4,56
